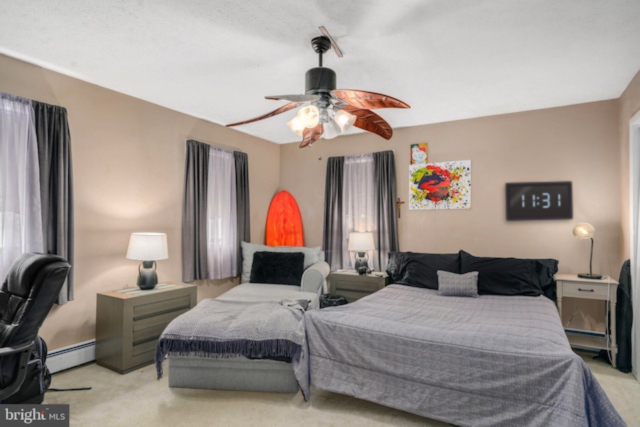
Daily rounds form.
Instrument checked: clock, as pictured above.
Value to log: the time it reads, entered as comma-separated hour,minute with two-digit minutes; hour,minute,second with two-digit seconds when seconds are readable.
11,31
